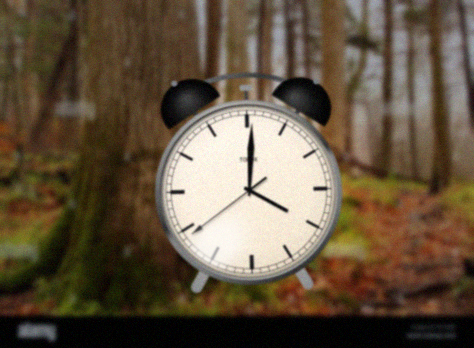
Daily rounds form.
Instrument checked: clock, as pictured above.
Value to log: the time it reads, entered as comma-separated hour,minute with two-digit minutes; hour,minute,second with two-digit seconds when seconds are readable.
4,00,39
